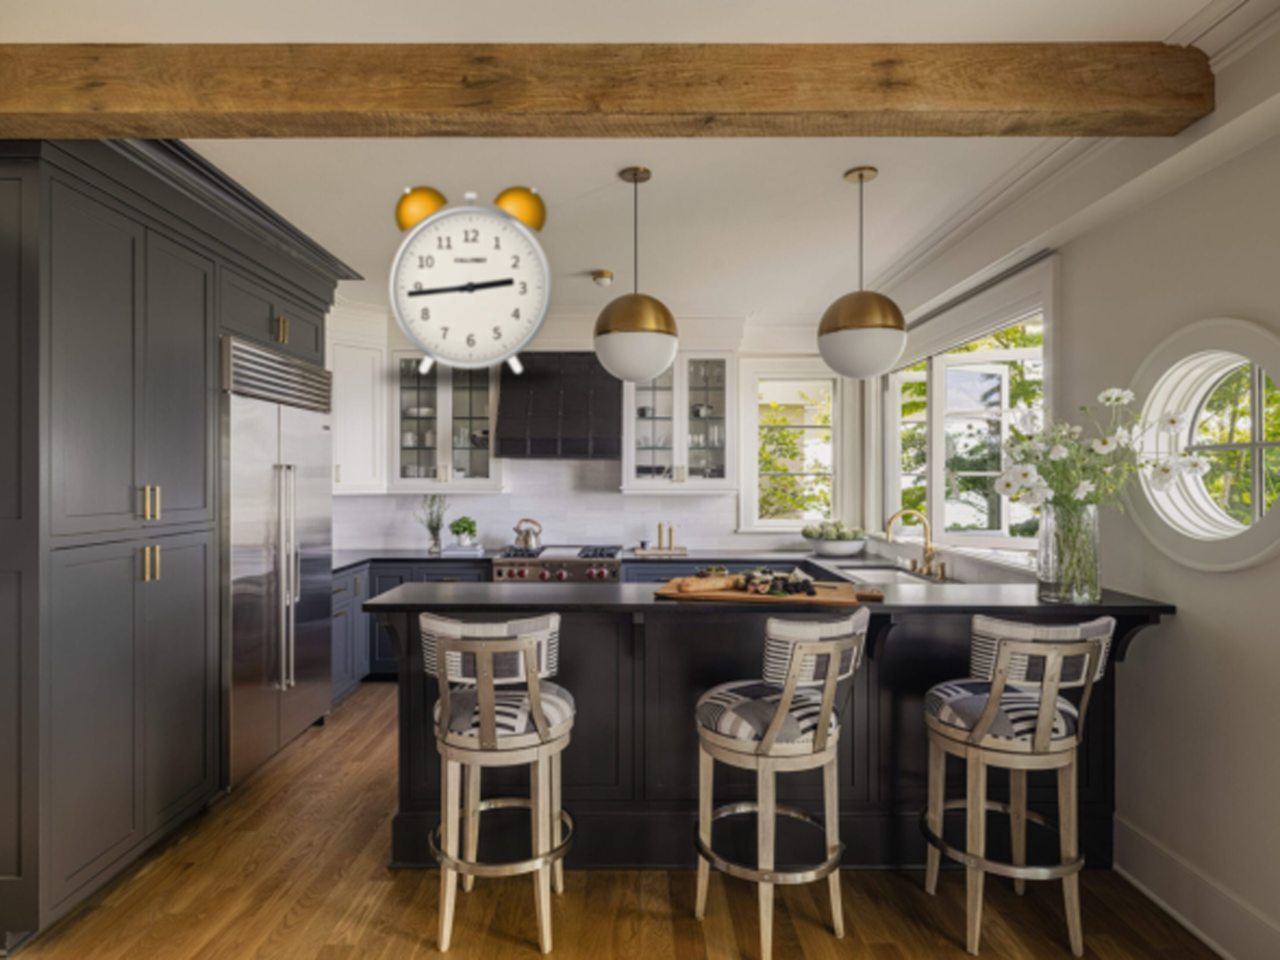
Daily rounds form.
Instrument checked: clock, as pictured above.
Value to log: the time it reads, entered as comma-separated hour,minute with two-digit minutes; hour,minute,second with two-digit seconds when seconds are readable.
2,44
